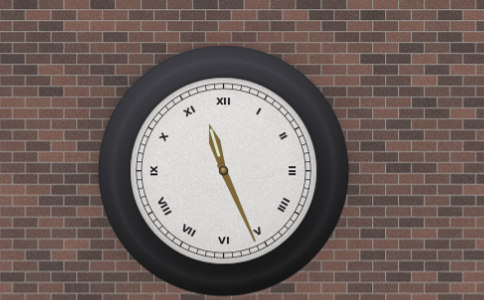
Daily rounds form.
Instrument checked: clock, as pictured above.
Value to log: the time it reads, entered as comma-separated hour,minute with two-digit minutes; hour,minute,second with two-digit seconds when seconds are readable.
11,26
